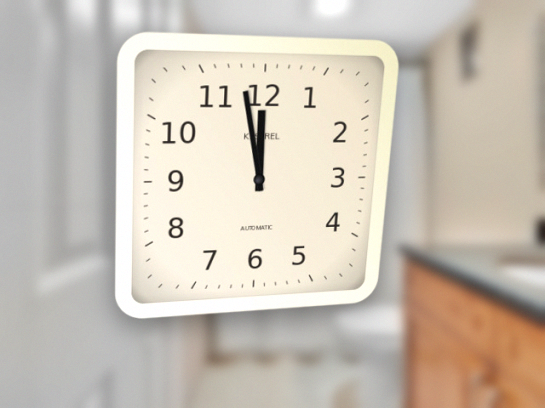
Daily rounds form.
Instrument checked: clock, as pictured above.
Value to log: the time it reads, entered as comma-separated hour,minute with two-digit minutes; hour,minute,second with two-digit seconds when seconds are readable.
11,58
